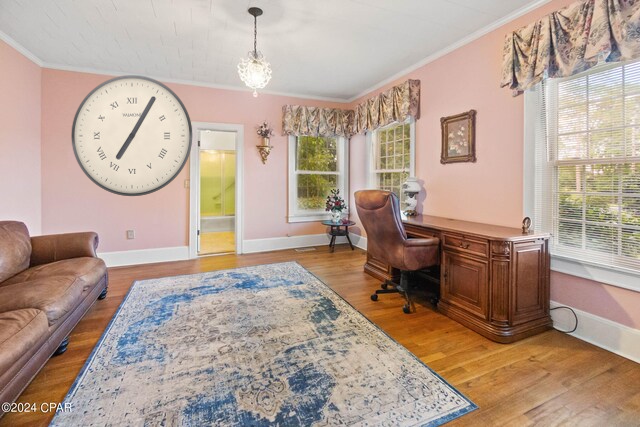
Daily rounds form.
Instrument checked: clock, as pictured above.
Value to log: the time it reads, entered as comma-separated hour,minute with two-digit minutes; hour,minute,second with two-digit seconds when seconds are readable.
7,05
